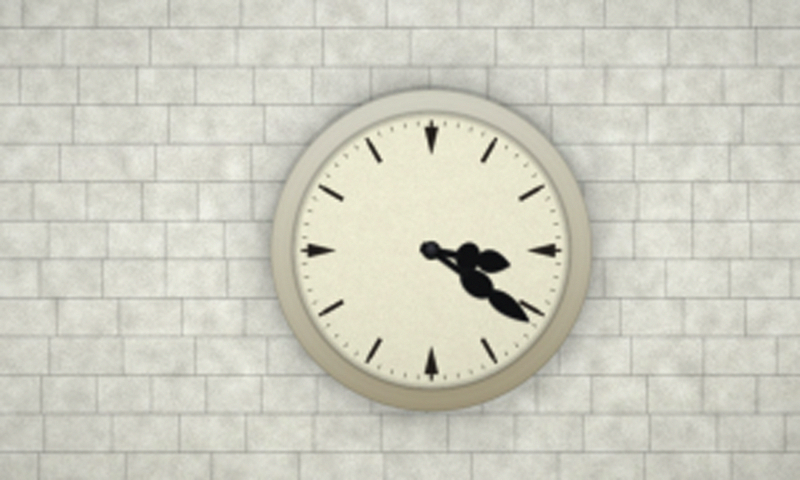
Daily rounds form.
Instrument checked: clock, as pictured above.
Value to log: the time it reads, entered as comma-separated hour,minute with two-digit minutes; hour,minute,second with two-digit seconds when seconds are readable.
3,21
